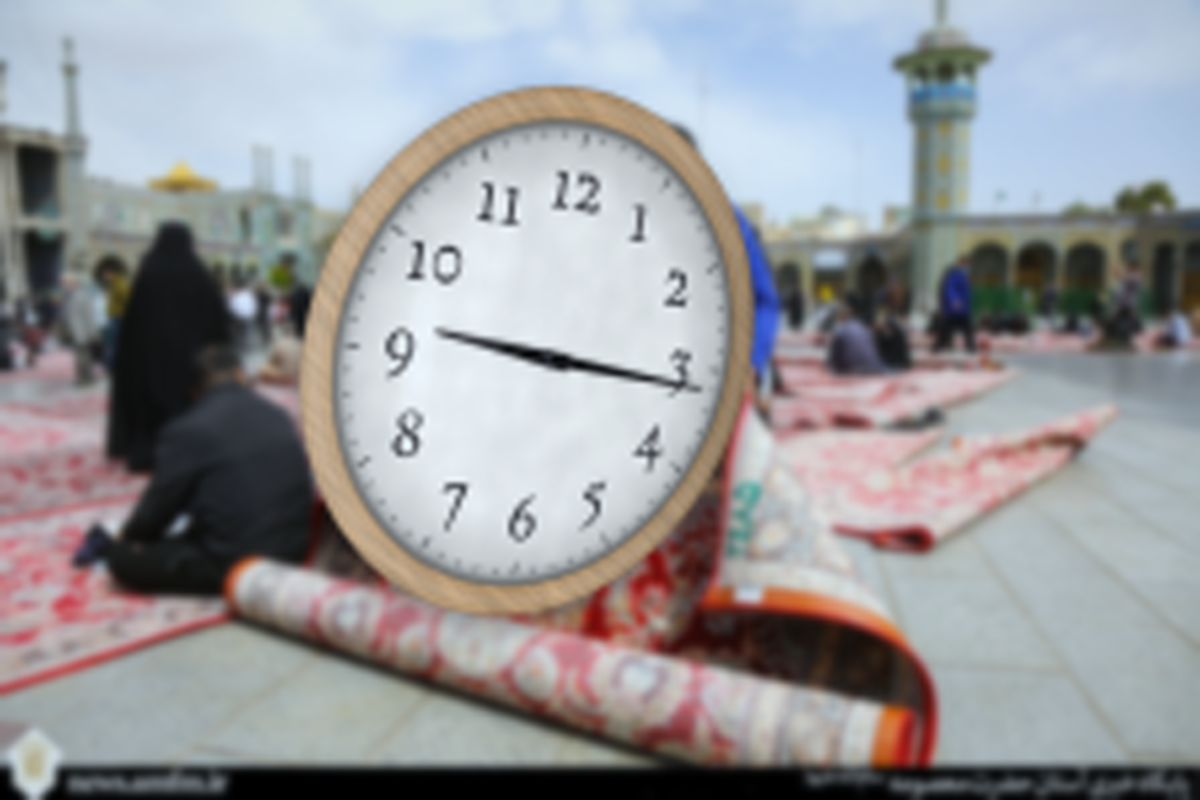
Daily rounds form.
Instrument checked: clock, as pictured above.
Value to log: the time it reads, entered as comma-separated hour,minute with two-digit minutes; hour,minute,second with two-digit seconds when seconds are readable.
9,16
